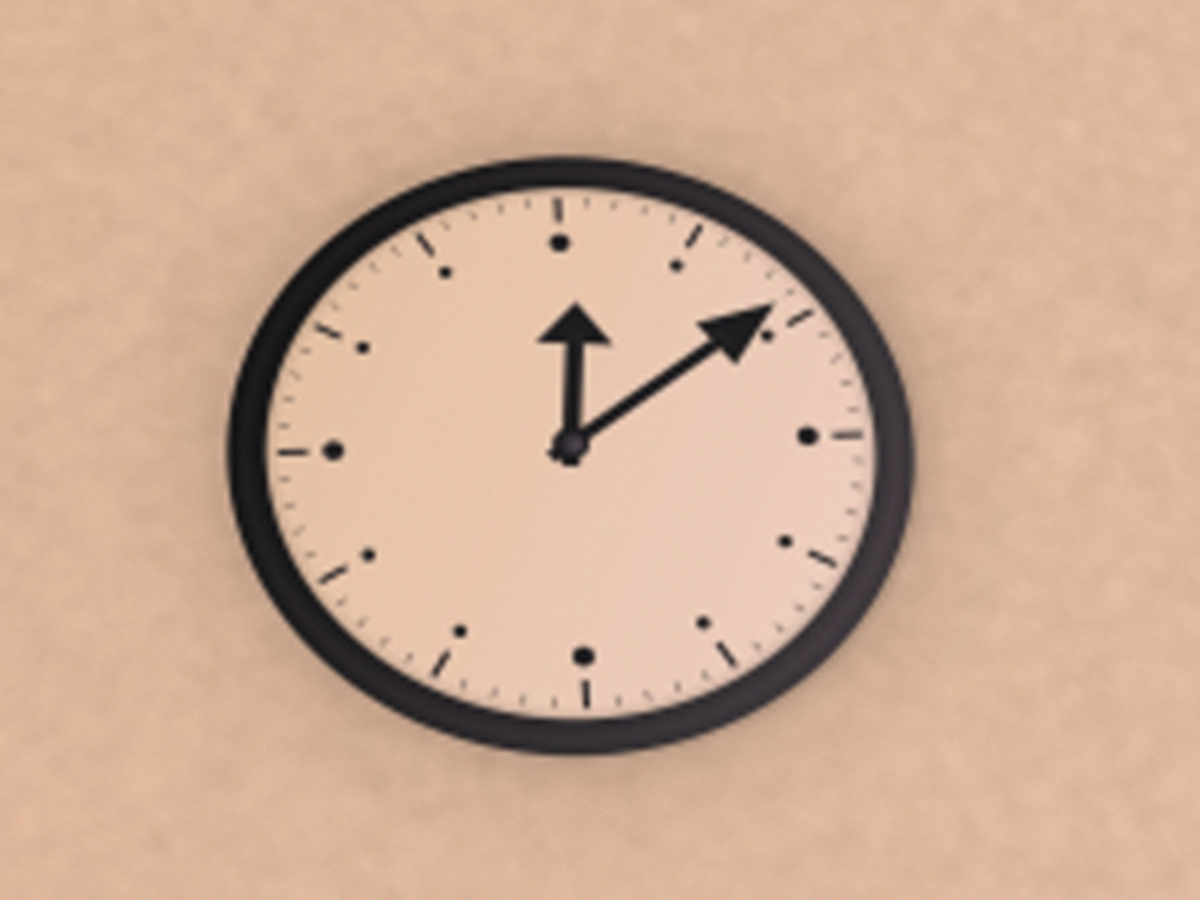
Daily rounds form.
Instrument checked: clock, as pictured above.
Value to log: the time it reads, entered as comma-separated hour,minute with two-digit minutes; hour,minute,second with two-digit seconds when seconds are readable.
12,09
